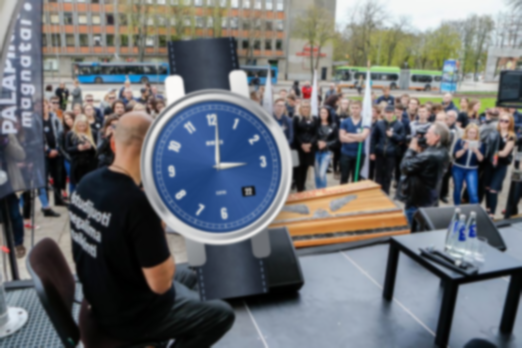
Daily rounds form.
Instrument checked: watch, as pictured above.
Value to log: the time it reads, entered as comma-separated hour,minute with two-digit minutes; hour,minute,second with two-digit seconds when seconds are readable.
3,01
